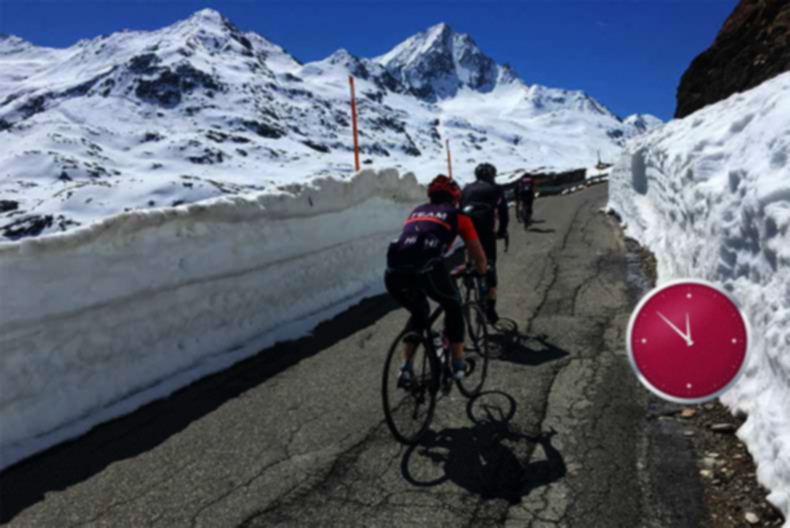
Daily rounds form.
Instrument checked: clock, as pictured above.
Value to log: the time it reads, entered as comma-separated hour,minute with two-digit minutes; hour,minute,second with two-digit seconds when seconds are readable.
11,52
